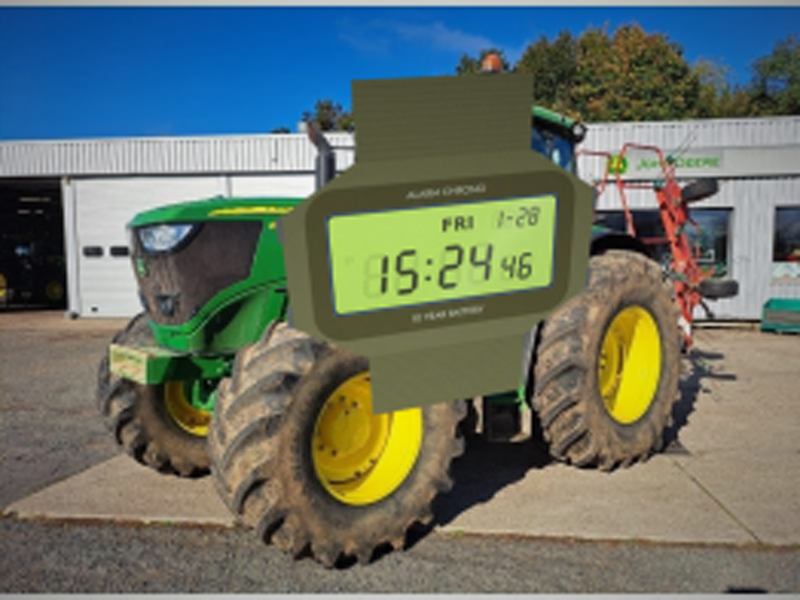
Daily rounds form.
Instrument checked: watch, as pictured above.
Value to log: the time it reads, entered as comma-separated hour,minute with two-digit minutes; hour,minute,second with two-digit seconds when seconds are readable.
15,24,46
